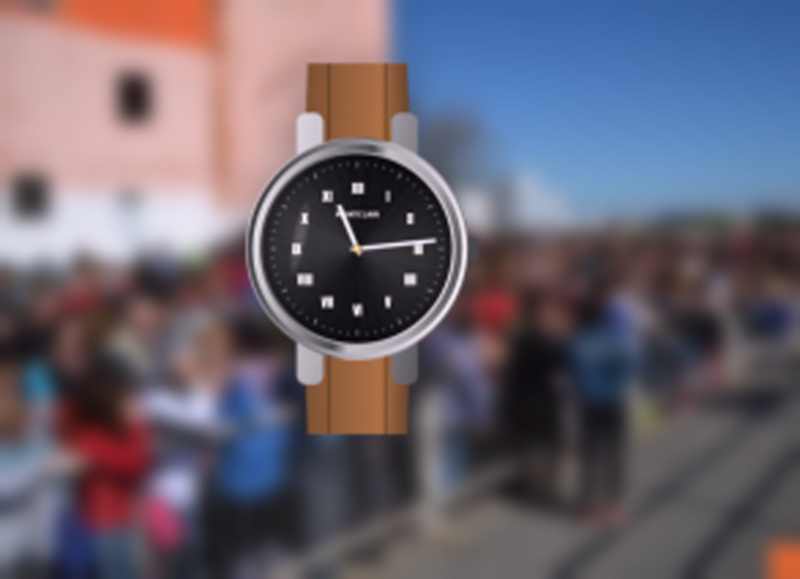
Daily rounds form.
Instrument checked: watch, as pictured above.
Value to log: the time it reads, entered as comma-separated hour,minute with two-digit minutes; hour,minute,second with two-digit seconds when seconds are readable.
11,14
